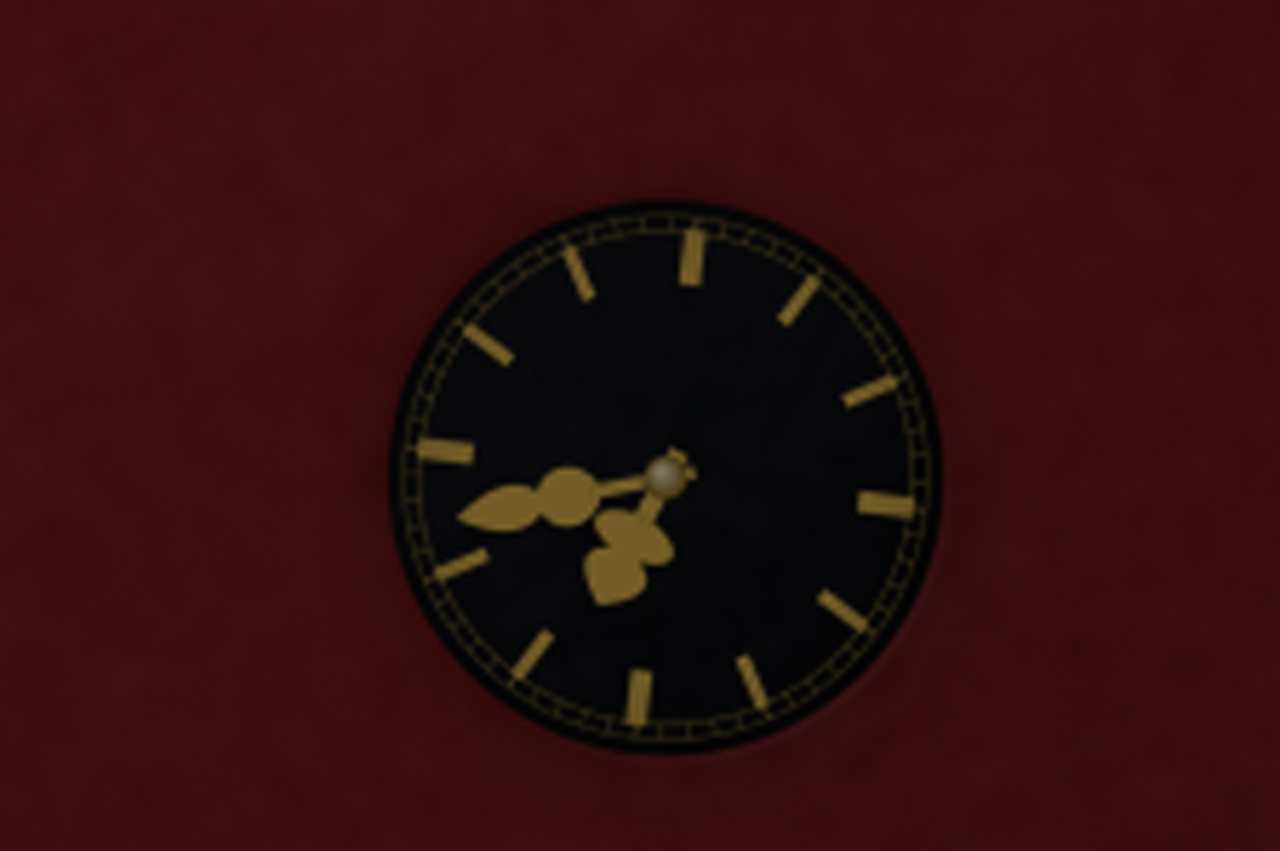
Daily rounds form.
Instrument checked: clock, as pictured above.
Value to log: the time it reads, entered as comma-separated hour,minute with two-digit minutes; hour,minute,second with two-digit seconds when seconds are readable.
6,42
